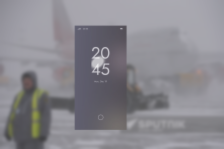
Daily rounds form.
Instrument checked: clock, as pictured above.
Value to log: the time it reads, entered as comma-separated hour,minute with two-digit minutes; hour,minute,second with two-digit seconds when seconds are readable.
20,45
